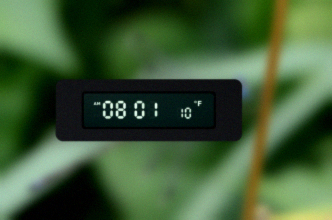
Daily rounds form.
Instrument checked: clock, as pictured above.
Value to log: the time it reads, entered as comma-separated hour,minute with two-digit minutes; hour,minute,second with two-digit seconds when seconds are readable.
8,01
